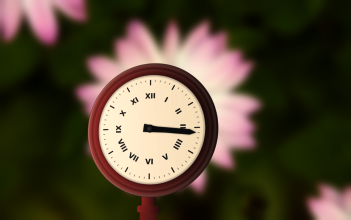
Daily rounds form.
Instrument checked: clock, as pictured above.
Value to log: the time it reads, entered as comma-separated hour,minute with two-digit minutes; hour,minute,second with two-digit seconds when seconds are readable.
3,16
